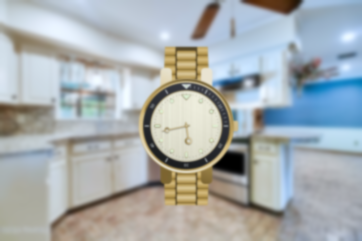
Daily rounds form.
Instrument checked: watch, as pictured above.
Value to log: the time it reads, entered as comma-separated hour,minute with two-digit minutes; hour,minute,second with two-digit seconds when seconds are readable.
5,43
